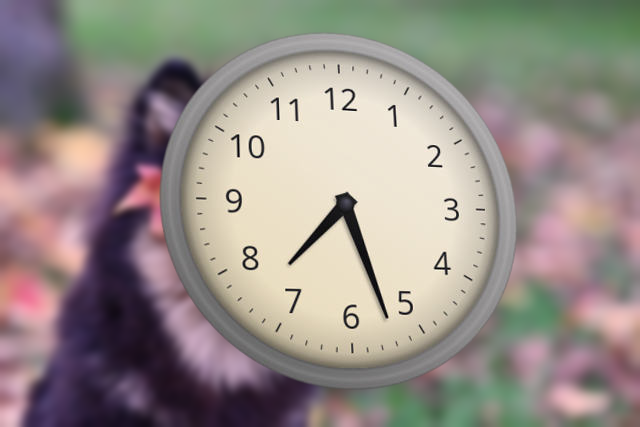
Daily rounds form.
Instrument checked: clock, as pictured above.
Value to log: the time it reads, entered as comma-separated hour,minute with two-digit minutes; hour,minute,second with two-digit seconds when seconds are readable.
7,27
